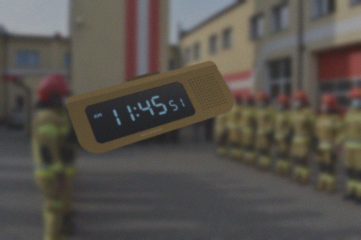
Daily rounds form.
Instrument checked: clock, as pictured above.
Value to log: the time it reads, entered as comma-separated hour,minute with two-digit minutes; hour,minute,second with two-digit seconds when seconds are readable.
11,45,51
